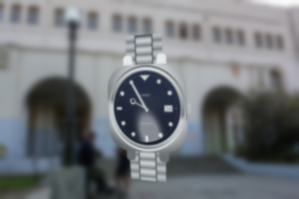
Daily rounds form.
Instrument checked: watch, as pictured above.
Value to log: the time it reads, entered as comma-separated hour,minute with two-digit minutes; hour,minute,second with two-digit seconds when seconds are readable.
9,55
